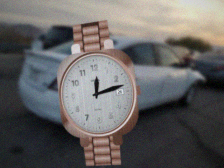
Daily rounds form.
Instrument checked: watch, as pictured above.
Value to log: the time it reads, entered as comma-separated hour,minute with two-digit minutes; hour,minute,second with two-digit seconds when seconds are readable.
12,13
